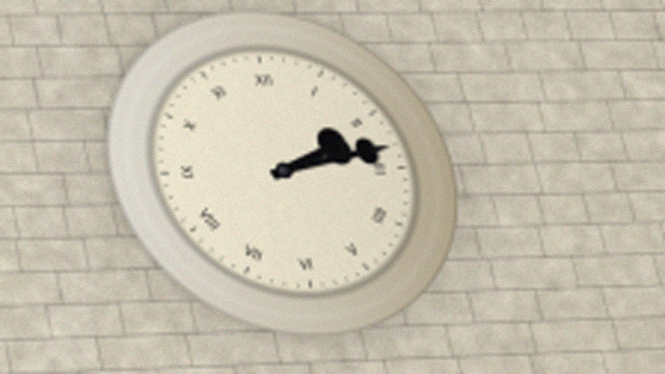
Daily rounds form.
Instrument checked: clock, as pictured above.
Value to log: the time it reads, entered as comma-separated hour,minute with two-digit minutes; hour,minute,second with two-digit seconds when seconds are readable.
2,13
